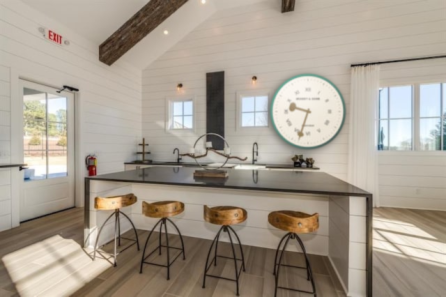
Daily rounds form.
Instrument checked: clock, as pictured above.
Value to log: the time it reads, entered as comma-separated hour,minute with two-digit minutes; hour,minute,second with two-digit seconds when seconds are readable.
9,33
